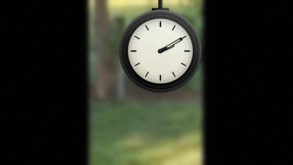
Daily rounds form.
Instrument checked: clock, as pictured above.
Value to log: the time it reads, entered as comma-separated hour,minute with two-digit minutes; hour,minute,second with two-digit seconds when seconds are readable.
2,10
